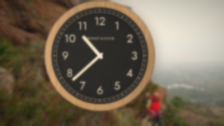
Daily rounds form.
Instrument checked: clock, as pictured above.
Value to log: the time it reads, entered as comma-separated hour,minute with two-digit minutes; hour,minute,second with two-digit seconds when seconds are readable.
10,38
